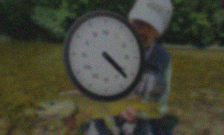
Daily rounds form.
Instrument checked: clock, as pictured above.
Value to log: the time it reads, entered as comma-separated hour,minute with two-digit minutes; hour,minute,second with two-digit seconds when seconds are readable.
4,22
